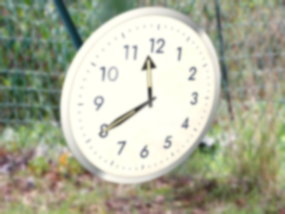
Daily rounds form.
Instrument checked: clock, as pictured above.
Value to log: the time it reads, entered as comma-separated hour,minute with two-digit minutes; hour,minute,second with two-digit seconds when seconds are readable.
11,40
